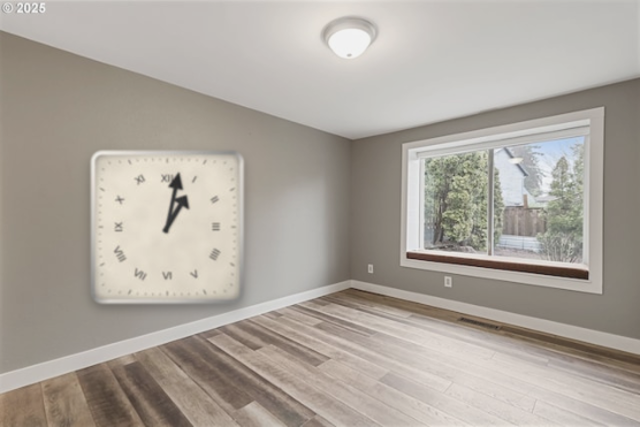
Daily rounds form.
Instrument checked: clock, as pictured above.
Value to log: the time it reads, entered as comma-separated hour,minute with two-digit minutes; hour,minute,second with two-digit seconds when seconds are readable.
1,02
